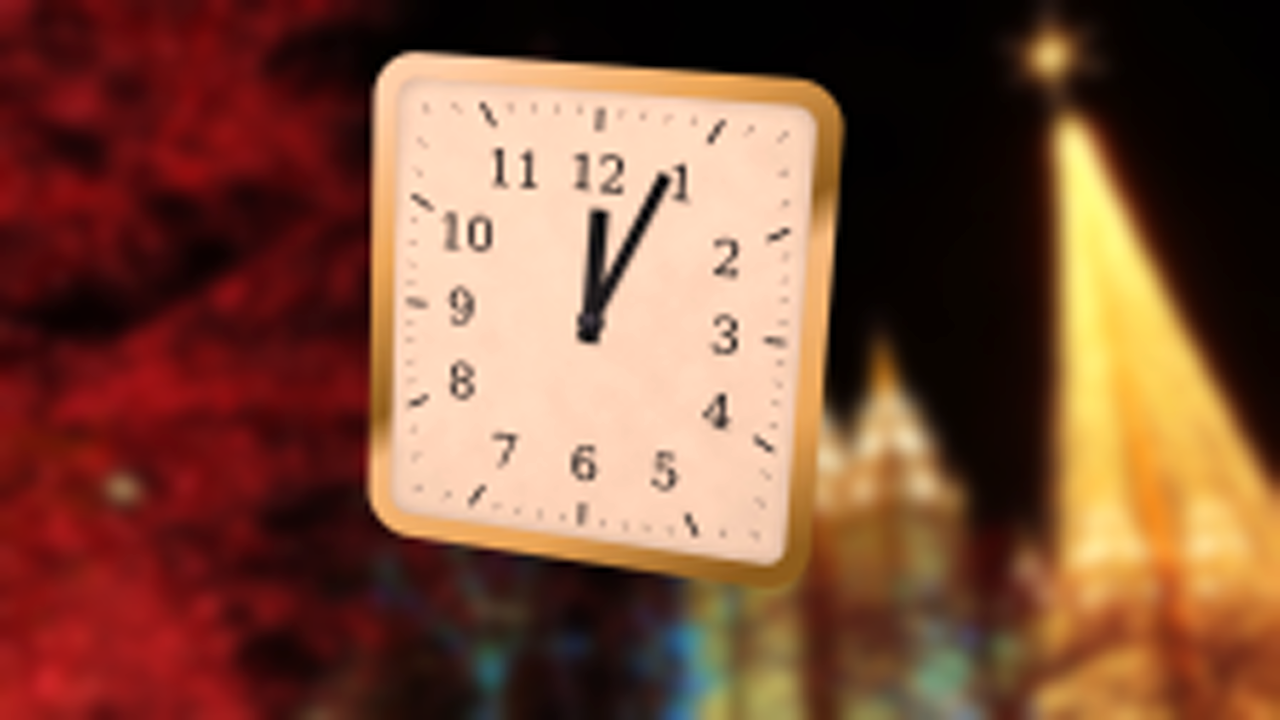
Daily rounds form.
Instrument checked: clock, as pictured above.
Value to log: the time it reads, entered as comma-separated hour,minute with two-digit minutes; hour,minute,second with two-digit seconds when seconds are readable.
12,04
